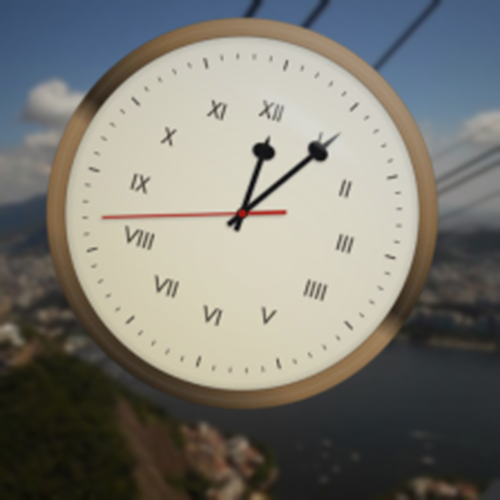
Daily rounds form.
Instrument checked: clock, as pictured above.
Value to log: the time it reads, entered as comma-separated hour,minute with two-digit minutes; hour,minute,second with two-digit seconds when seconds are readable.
12,05,42
